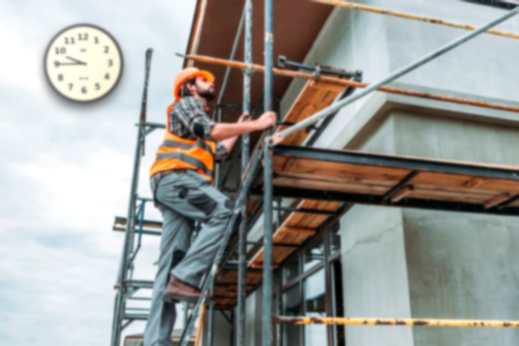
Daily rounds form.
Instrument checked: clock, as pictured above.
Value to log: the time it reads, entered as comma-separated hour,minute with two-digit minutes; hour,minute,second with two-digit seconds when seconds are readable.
9,45
